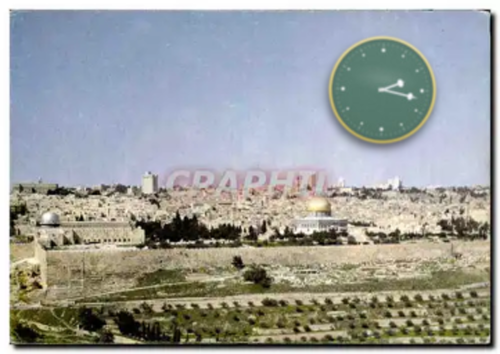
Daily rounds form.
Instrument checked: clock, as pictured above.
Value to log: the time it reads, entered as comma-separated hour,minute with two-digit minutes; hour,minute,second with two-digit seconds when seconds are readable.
2,17
